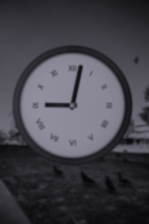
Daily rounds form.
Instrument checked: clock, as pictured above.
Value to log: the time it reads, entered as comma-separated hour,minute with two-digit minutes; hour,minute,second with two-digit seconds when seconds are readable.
9,02
